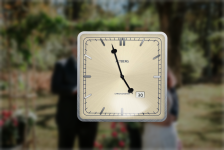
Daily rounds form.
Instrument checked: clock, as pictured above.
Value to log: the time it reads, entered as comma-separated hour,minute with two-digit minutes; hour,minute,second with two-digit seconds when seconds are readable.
4,57
